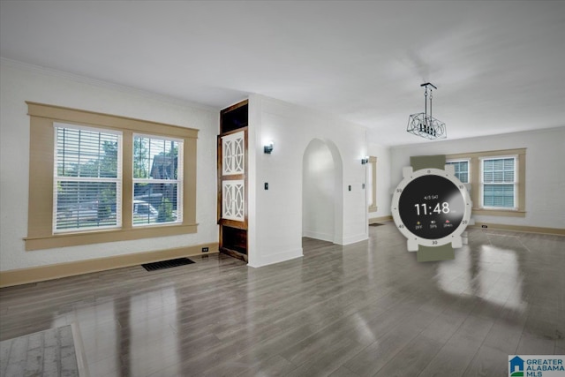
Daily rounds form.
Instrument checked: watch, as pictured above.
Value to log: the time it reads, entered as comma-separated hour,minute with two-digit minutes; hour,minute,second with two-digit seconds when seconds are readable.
11,48
